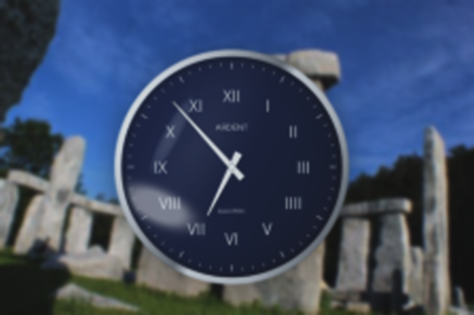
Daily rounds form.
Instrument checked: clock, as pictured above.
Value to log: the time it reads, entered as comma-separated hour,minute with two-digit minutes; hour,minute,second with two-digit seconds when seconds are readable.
6,53
